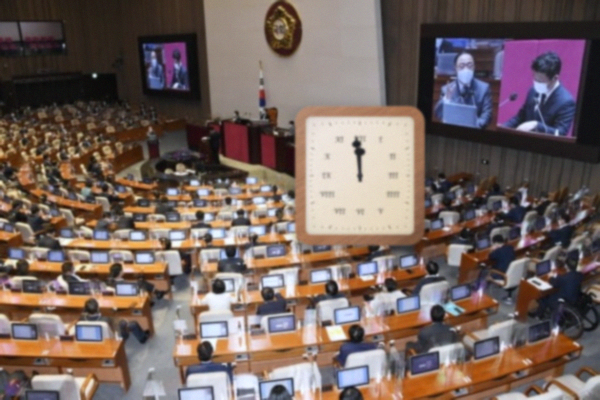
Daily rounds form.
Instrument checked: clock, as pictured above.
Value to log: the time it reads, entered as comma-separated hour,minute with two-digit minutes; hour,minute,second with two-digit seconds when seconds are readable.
11,59
